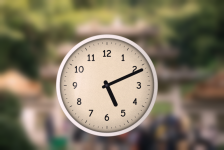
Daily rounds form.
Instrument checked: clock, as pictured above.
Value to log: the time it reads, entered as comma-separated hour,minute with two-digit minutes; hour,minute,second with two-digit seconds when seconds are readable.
5,11
